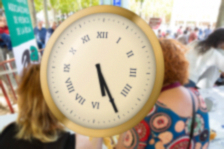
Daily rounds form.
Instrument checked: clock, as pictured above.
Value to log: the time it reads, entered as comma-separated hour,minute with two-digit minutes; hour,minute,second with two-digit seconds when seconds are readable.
5,25
